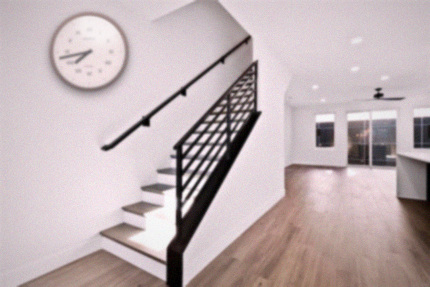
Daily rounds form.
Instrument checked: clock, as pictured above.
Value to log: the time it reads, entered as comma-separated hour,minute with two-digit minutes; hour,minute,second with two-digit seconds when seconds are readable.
7,43
